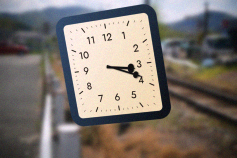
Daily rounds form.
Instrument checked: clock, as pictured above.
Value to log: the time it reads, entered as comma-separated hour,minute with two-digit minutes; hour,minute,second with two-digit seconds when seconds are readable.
3,19
